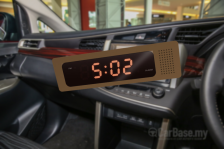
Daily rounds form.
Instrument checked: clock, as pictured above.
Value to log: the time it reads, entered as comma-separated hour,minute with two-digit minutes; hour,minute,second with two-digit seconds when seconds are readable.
5,02
